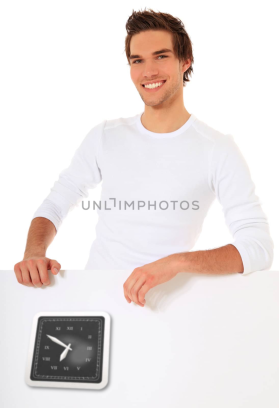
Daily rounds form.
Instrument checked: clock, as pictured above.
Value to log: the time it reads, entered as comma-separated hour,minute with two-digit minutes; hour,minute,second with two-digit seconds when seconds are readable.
6,50
